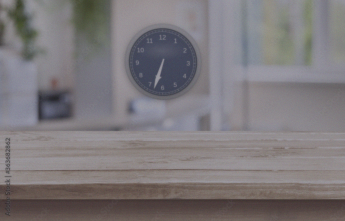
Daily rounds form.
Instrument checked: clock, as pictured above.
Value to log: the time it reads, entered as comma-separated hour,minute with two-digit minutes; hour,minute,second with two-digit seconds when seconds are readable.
6,33
